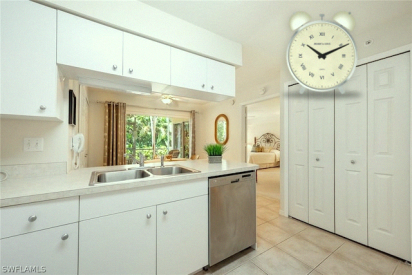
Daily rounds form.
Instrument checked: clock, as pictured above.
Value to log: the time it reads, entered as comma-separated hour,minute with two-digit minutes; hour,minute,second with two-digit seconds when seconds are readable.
10,11
